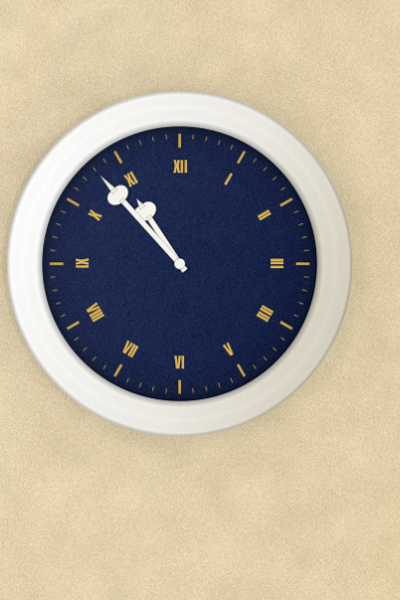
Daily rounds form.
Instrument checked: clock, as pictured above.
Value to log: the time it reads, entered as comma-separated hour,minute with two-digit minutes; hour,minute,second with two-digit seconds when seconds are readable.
10,53
